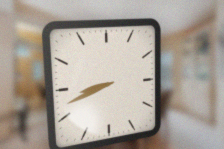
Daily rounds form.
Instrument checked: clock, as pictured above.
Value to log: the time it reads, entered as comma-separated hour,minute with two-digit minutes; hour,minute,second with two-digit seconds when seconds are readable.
8,42
